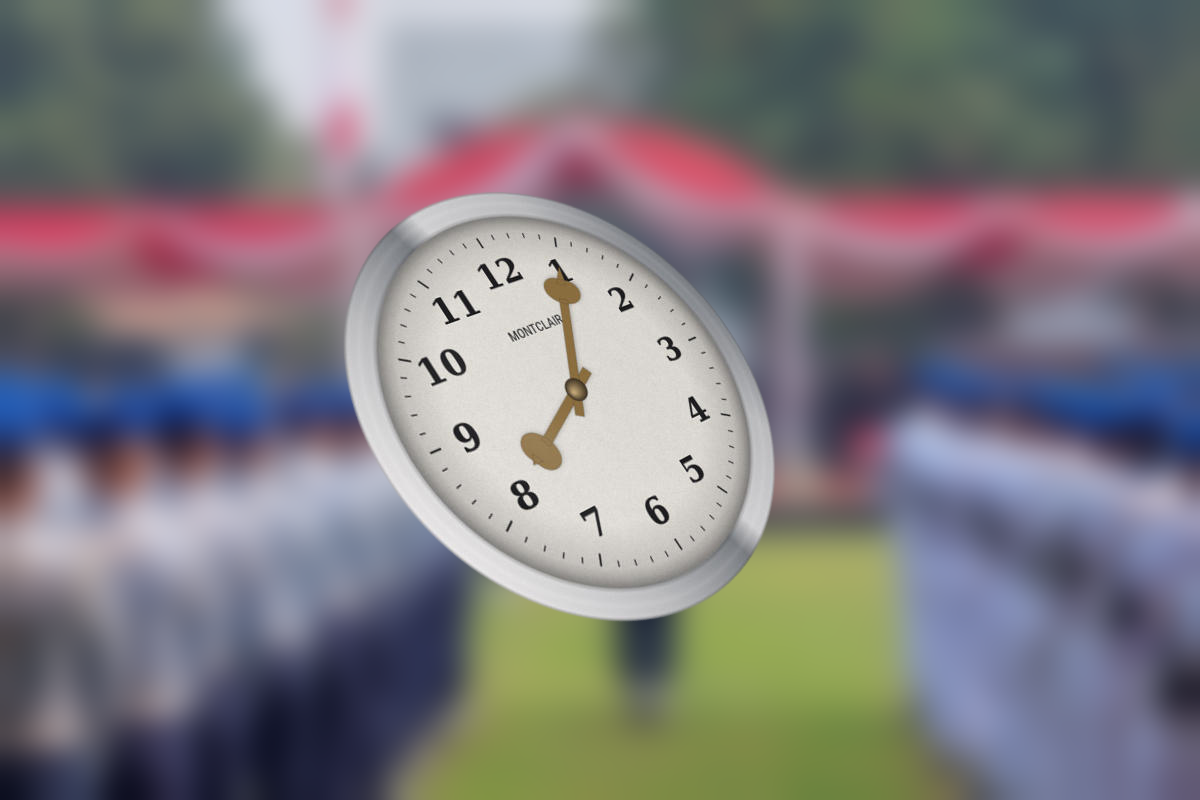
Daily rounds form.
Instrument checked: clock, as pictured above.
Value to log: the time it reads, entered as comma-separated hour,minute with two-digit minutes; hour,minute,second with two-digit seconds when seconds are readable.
8,05
